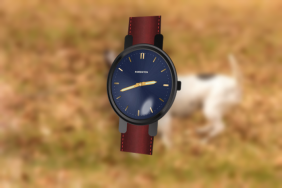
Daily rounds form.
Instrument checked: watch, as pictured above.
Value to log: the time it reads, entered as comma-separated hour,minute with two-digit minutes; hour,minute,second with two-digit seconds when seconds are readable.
2,42
